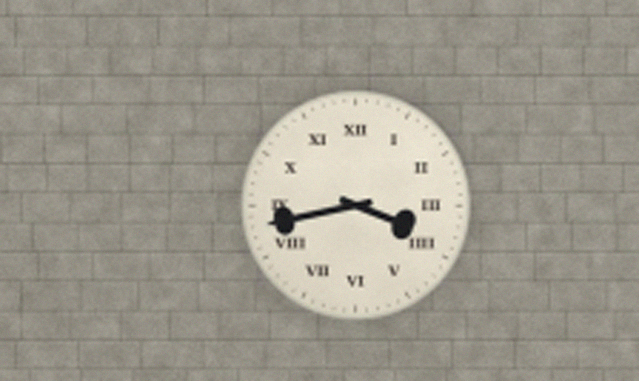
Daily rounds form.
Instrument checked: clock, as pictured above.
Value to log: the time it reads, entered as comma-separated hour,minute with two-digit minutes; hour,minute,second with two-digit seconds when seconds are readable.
3,43
